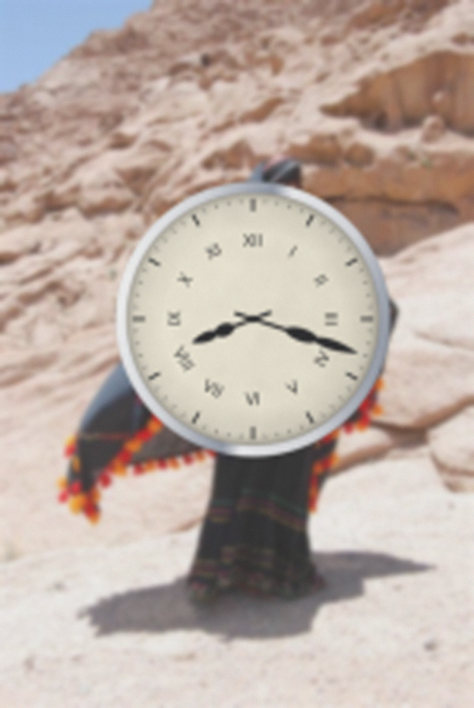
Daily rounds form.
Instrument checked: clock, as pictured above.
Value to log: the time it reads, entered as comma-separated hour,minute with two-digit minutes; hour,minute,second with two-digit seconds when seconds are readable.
8,18
